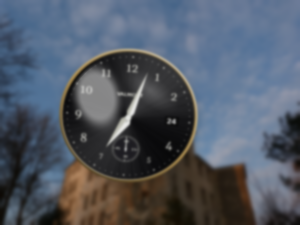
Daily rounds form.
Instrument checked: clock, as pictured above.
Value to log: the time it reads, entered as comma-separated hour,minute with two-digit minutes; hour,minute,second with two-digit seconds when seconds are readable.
7,03
